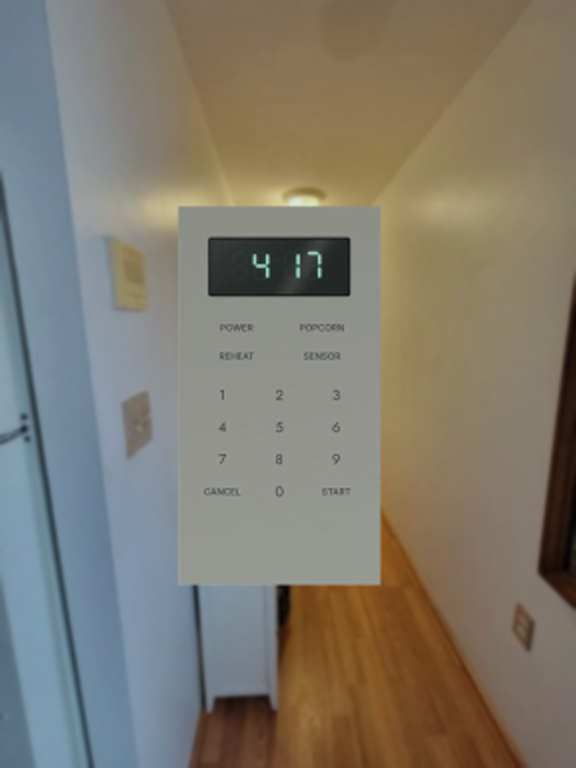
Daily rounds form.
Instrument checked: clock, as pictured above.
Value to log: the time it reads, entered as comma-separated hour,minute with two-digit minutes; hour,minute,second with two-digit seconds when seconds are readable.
4,17
